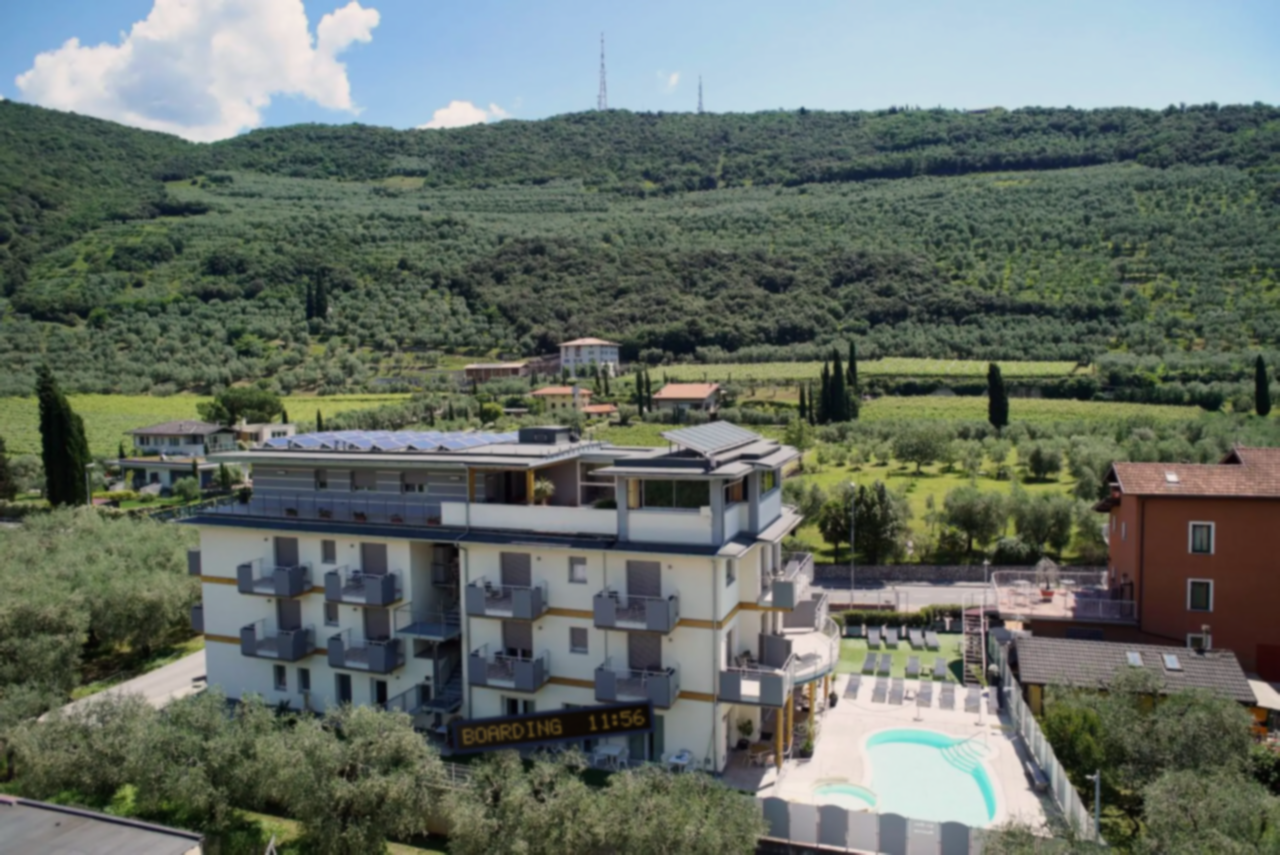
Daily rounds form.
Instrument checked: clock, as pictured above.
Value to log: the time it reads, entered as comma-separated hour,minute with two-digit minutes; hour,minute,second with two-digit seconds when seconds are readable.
11,56
